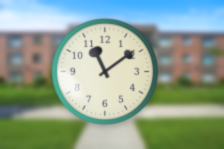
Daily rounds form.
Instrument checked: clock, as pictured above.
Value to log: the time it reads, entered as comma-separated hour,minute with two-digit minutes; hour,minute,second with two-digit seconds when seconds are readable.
11,09
